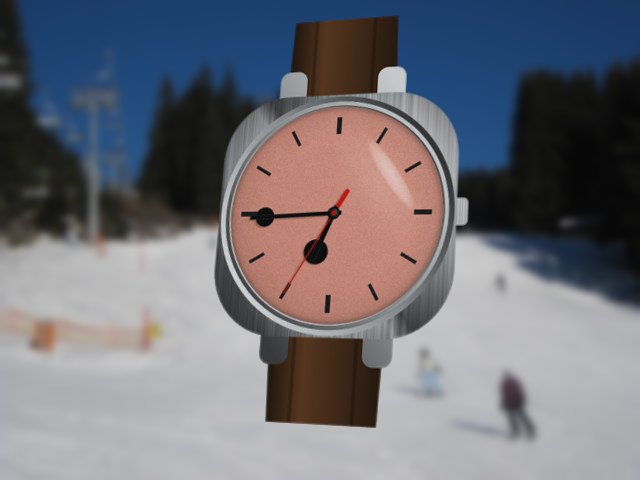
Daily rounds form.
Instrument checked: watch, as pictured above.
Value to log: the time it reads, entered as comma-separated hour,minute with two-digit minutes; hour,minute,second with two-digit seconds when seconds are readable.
6,44,35
